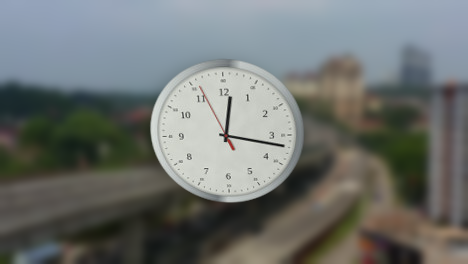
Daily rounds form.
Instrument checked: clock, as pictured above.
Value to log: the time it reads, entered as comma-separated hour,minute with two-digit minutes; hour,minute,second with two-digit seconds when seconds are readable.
12,16,56
